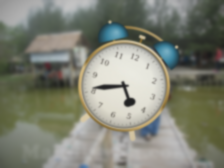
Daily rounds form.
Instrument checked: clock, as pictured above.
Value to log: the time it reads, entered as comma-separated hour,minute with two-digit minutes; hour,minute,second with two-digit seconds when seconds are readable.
4,41
